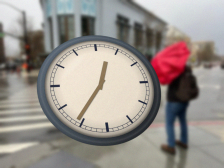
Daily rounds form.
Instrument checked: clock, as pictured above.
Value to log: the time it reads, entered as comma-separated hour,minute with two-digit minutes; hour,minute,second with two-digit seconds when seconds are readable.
12,36
